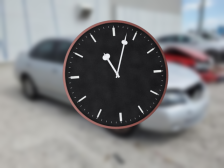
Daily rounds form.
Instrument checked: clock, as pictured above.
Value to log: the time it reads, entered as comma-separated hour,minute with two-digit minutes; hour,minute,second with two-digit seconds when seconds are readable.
11,03
